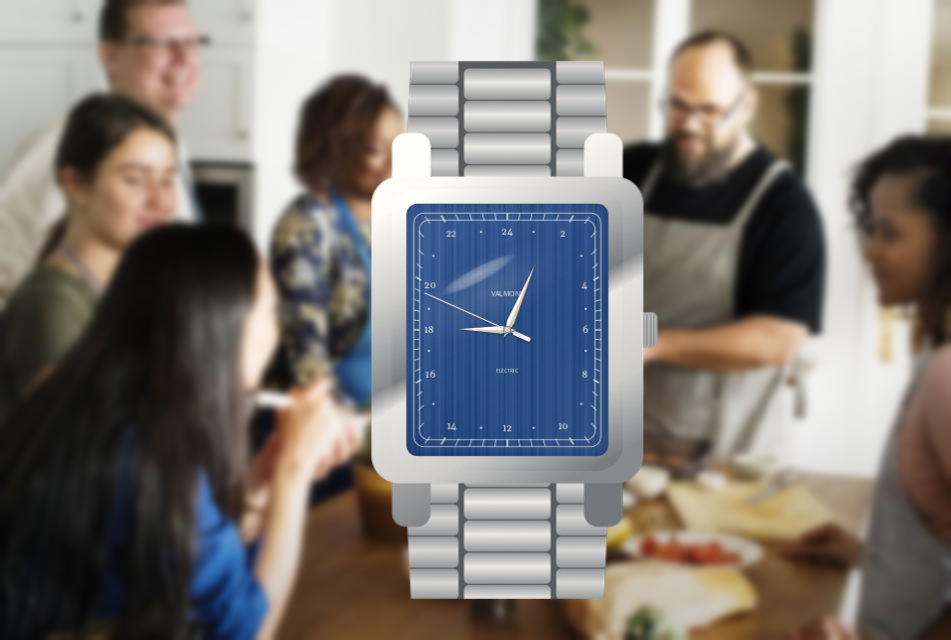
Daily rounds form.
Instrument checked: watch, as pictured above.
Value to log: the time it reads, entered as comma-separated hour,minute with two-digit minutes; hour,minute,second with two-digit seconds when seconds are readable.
18,03,49
